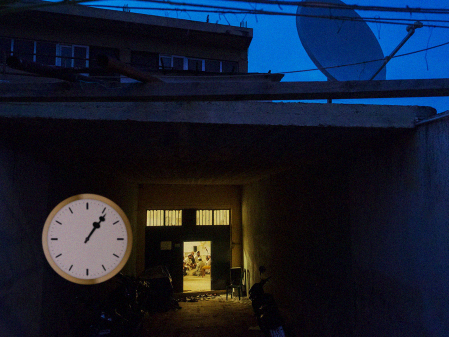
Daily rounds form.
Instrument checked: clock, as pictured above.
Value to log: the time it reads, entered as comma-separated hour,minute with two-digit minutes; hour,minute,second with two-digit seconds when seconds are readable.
1,06
